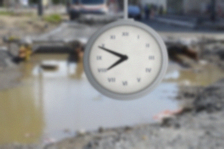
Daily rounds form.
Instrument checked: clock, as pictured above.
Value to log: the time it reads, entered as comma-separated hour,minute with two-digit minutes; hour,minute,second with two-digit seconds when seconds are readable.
7,49
